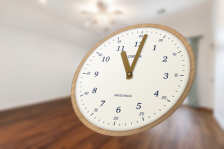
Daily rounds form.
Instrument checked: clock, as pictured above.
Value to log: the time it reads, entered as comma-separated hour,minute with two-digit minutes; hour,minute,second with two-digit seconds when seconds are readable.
11,01
